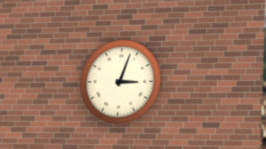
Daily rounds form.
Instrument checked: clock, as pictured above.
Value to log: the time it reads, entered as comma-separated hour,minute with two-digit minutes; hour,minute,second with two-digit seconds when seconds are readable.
3,03
